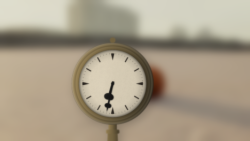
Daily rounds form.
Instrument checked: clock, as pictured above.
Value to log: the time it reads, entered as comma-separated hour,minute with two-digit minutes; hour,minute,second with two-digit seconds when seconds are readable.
6,32
